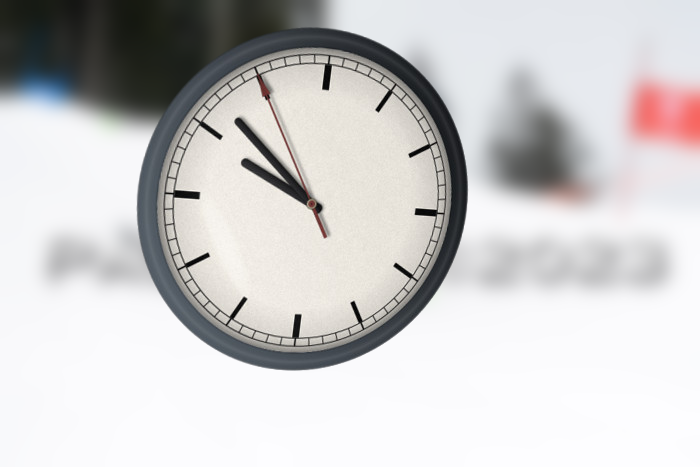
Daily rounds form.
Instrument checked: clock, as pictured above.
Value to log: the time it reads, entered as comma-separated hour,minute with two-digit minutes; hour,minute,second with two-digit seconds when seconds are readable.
9,51,55
